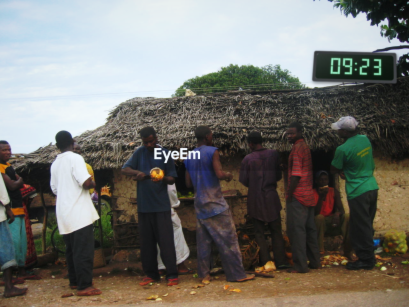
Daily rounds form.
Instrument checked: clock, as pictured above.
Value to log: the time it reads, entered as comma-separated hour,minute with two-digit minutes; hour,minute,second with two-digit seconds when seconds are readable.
9,23
